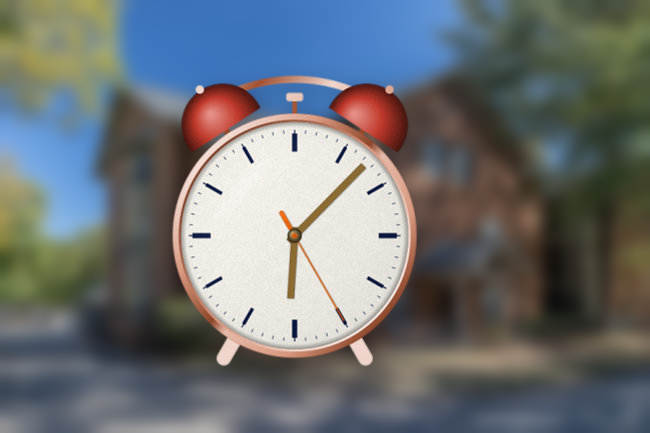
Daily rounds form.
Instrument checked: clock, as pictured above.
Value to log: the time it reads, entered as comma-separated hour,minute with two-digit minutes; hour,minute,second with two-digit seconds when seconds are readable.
6,07,25
